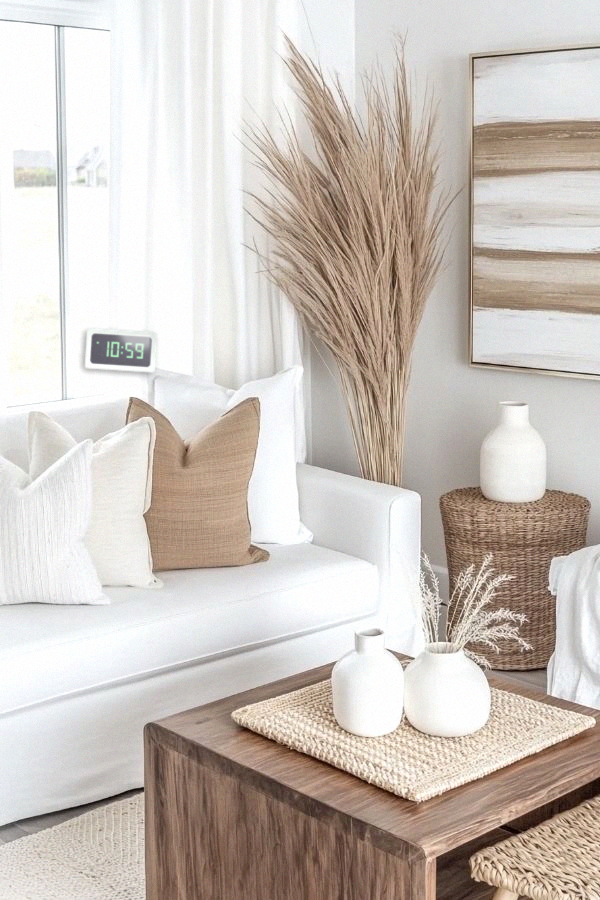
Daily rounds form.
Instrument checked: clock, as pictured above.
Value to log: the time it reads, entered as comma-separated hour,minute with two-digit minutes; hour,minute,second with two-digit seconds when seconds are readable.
10,59
